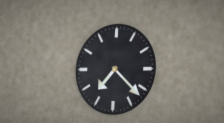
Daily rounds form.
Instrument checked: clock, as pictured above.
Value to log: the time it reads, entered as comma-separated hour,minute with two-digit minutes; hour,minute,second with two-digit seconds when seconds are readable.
7,22
